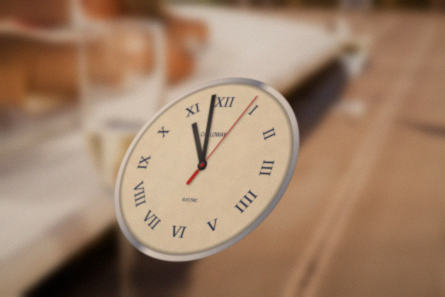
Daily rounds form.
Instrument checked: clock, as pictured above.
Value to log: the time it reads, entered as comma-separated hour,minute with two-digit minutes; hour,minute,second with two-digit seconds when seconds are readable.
10,58,04
